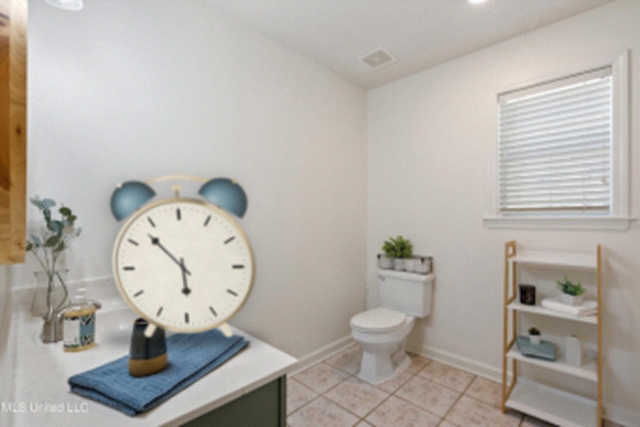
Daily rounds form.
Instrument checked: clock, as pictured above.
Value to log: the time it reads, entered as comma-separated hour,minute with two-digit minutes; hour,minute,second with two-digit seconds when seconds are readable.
5,53
